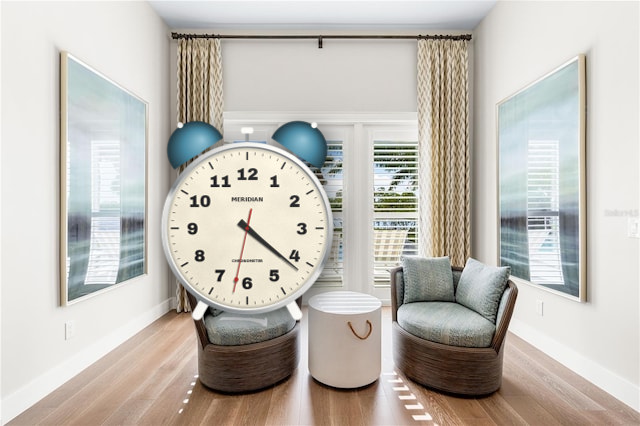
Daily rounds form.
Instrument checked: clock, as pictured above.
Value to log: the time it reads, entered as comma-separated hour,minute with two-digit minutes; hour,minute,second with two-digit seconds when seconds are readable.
4,21,32
